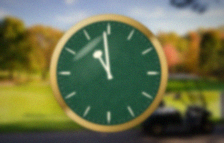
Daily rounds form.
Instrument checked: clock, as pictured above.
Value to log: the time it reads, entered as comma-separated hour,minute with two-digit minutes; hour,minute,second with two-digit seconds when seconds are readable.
10,59
